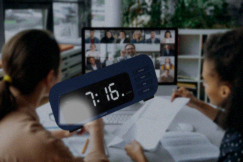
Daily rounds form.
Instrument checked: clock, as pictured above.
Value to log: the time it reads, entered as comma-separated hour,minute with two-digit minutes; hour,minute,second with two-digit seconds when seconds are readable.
7,16
